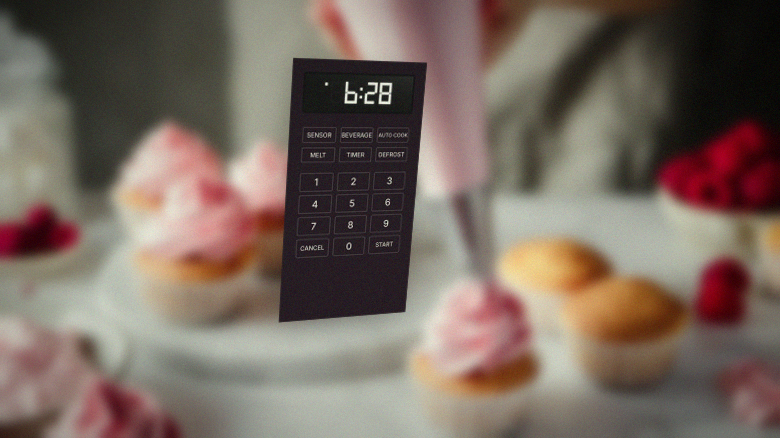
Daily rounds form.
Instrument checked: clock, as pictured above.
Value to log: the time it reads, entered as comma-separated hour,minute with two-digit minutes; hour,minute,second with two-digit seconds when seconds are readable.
6,28
